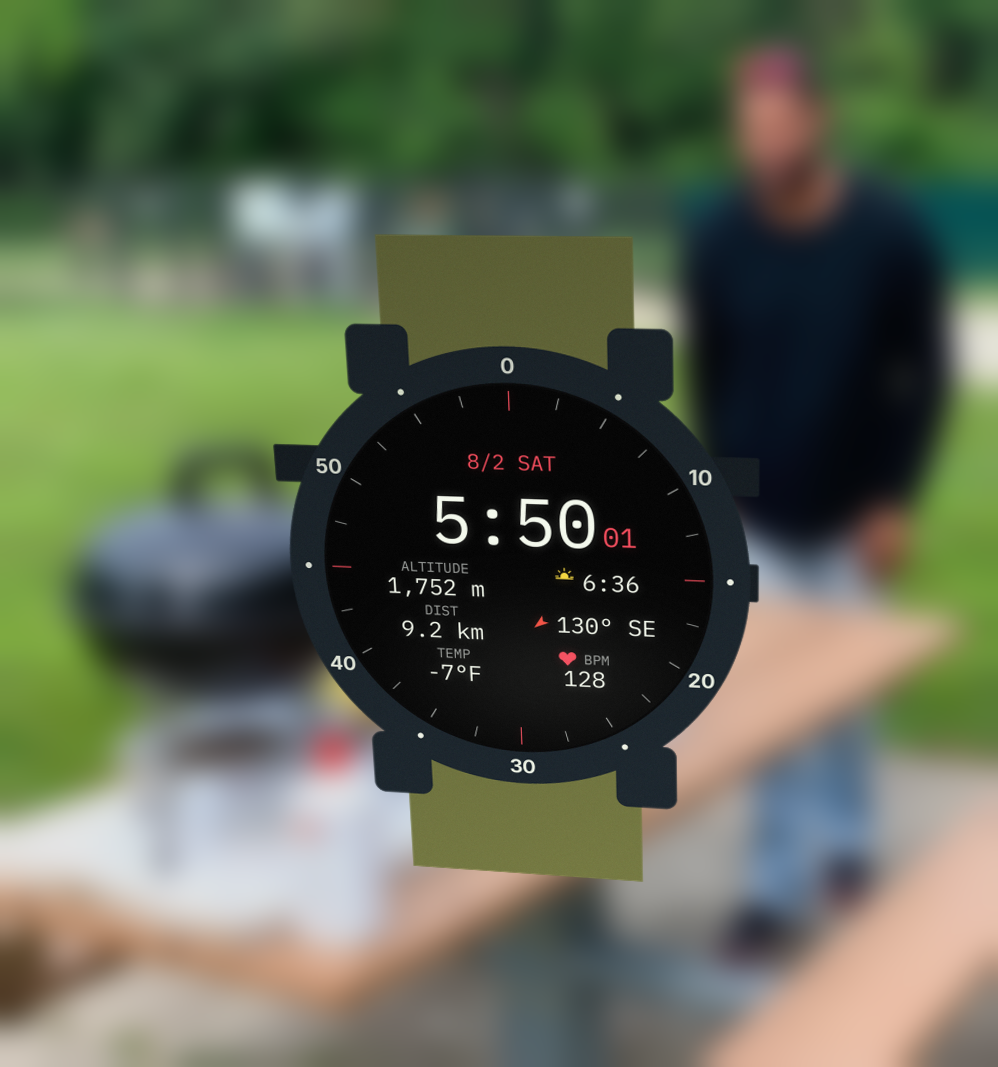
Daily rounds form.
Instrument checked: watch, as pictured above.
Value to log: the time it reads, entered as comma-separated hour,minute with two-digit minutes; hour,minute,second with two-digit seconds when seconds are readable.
5,50,01
